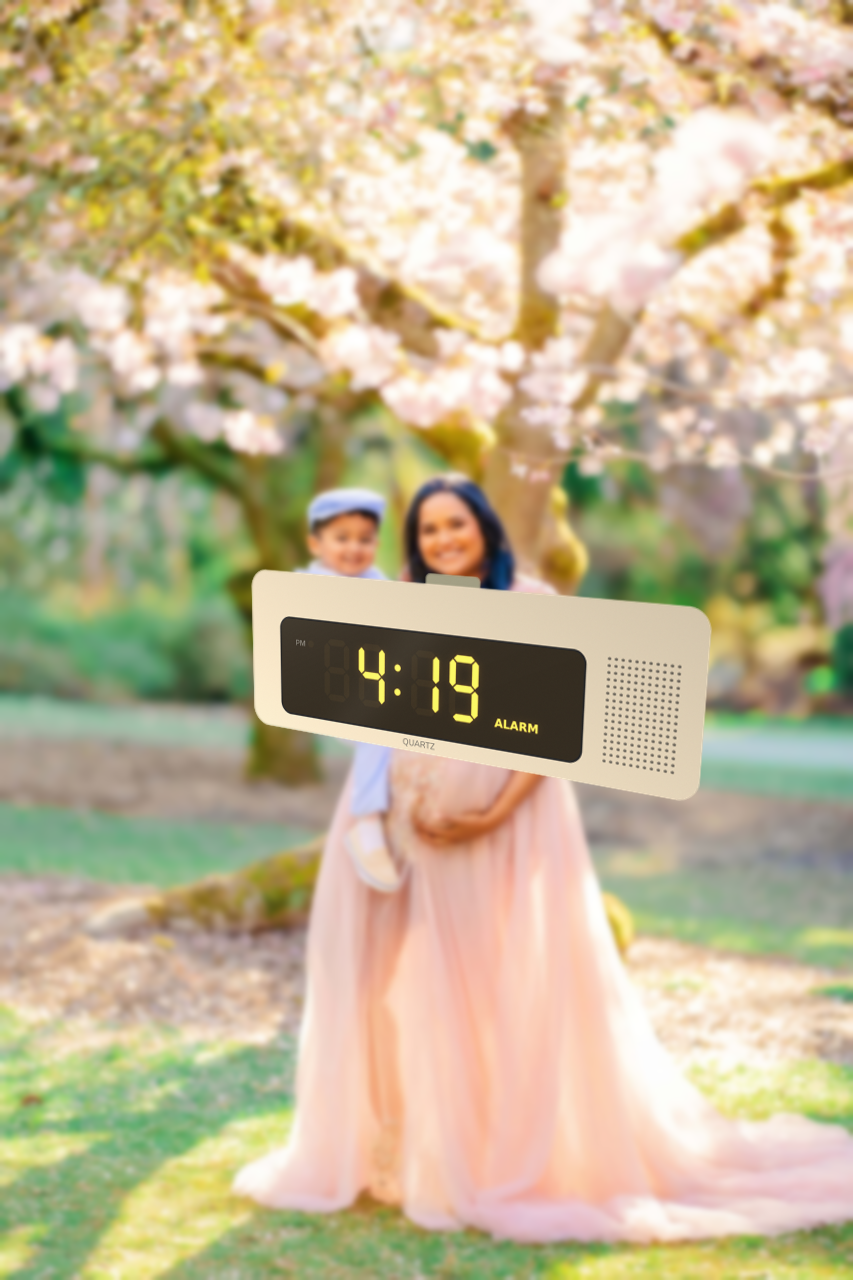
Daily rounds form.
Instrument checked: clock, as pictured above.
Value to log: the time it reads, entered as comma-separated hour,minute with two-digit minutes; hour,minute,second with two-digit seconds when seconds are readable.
4,19
